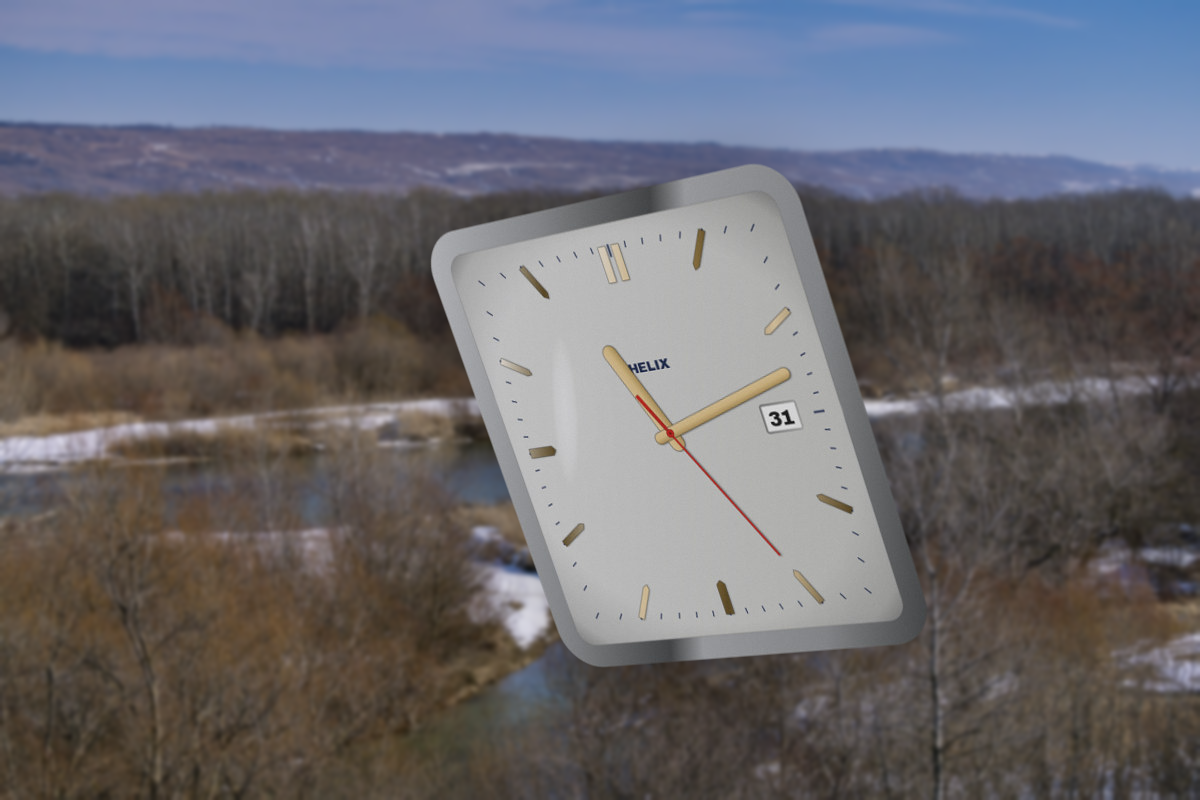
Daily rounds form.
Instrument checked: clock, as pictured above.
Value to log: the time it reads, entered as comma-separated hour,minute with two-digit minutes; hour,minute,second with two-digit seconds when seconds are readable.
11,12,25
